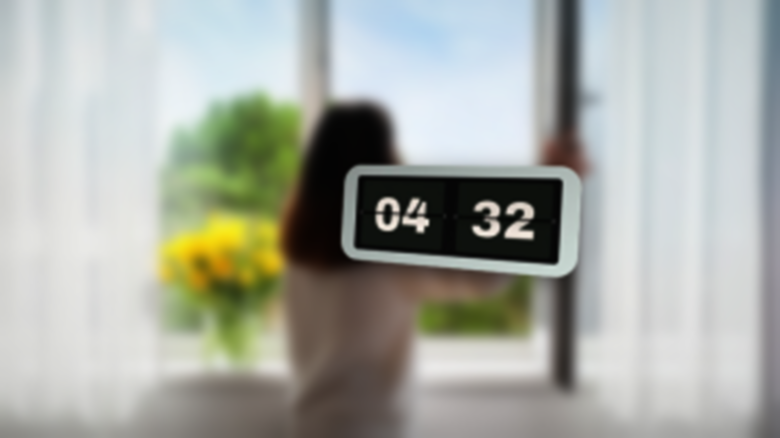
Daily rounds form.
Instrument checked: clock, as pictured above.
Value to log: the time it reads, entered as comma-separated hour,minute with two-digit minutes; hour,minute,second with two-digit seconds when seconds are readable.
4,32
